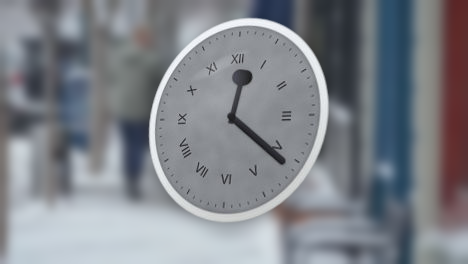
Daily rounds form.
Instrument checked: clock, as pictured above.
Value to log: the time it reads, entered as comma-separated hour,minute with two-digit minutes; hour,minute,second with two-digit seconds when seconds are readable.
12,21
